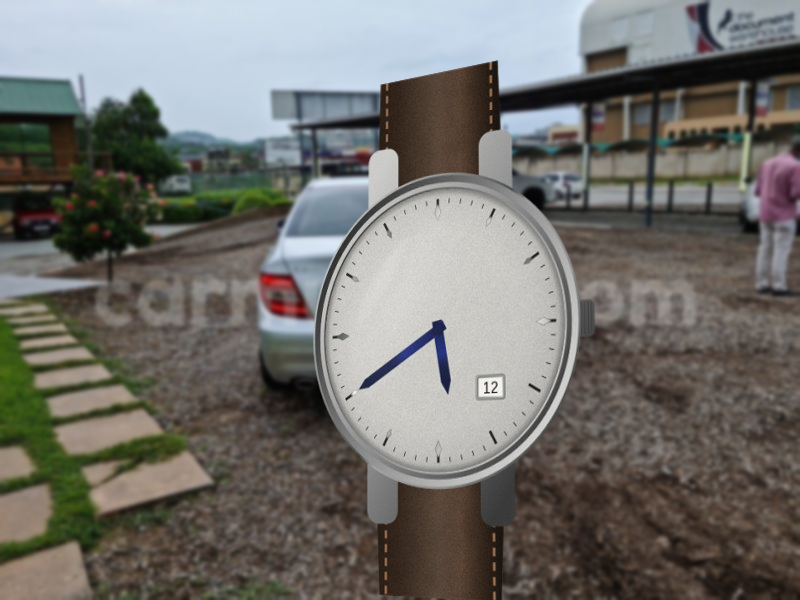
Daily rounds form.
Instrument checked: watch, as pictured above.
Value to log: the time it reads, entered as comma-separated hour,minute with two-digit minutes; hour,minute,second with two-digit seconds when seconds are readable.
5,40
